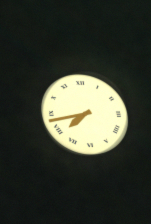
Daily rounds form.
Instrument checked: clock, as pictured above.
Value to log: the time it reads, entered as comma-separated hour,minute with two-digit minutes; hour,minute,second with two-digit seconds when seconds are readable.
7,43
